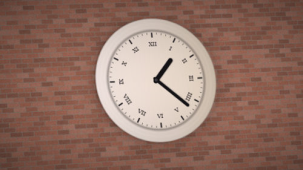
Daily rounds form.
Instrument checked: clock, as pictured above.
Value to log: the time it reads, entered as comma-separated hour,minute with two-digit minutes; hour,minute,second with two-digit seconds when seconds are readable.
1,22
